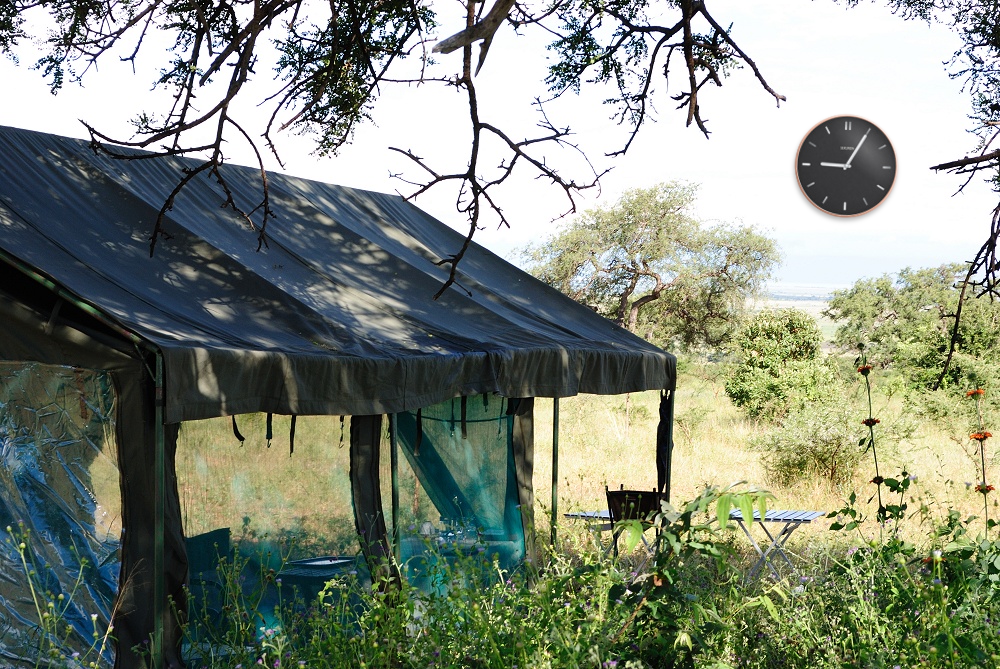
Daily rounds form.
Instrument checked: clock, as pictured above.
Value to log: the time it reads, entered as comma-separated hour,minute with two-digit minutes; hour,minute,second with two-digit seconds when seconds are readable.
9,05
